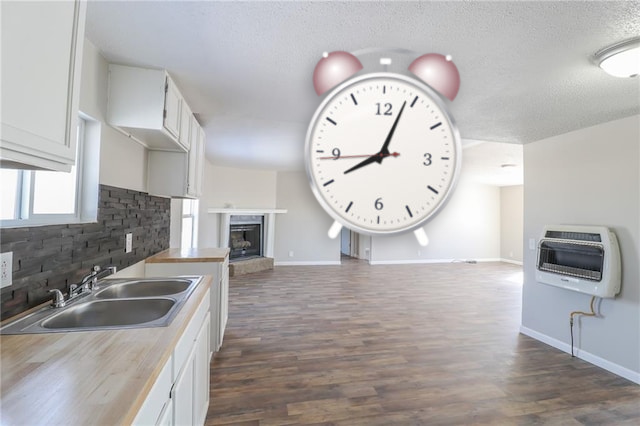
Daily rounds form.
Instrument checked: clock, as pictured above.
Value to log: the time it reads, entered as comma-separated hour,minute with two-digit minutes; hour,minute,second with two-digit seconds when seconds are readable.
8,03,44
